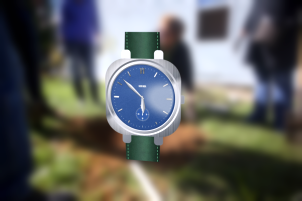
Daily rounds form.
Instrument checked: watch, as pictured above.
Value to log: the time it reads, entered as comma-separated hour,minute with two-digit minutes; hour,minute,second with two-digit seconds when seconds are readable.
5,52
